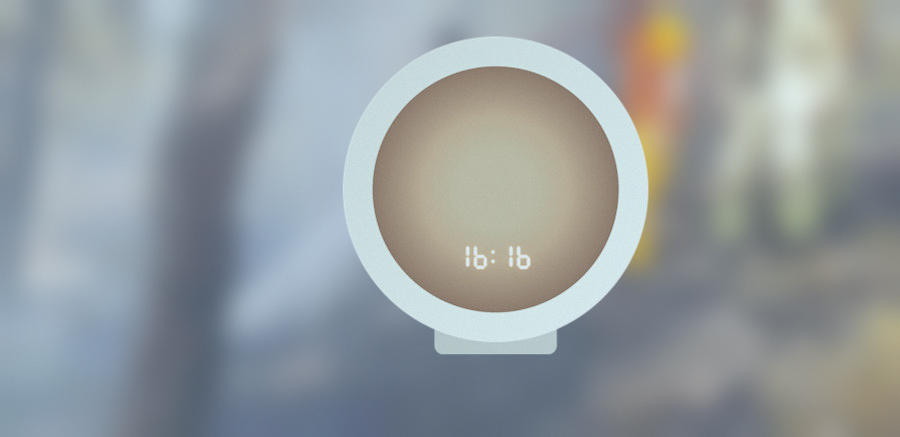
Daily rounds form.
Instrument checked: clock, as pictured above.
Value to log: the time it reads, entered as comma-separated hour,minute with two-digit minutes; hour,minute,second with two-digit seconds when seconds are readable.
16,16
